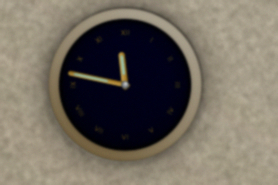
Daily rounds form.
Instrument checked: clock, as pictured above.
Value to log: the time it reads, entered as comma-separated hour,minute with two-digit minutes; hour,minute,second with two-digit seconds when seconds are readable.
11,47
